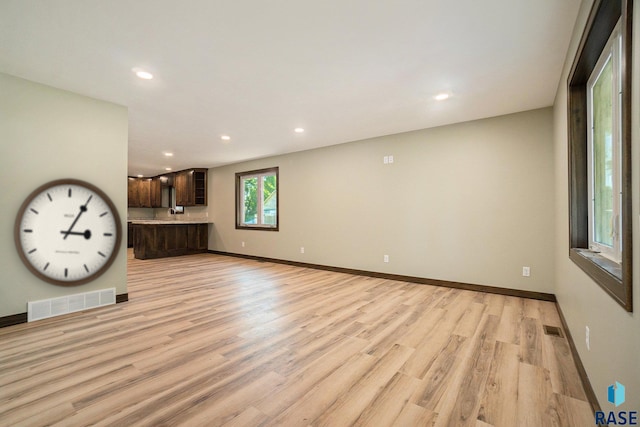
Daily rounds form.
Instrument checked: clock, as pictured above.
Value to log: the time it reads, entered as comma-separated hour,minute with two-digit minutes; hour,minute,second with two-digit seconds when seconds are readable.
3,05
